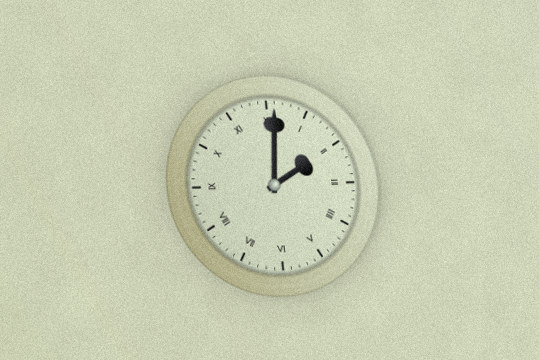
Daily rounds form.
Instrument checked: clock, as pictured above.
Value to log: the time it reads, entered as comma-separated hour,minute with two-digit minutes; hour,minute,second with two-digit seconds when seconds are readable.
2,01
